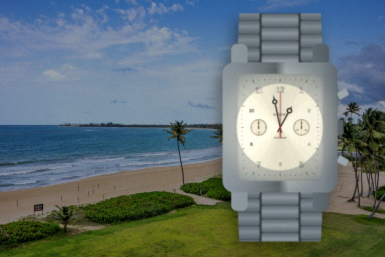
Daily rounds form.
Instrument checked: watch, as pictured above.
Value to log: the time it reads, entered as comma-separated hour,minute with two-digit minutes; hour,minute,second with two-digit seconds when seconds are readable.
12,58
